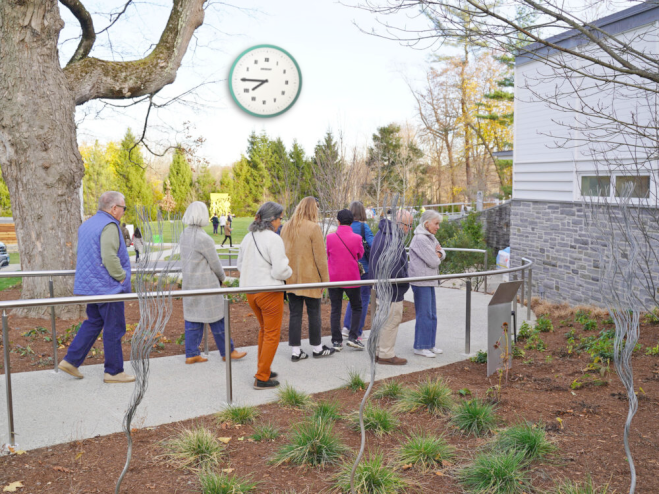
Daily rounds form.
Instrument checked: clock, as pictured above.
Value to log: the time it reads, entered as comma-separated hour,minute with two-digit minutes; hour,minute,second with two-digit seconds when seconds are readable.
7,45
